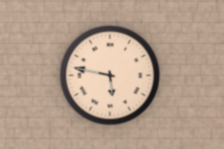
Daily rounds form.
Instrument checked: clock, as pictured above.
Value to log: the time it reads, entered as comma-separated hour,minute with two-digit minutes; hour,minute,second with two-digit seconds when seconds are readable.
5,47
